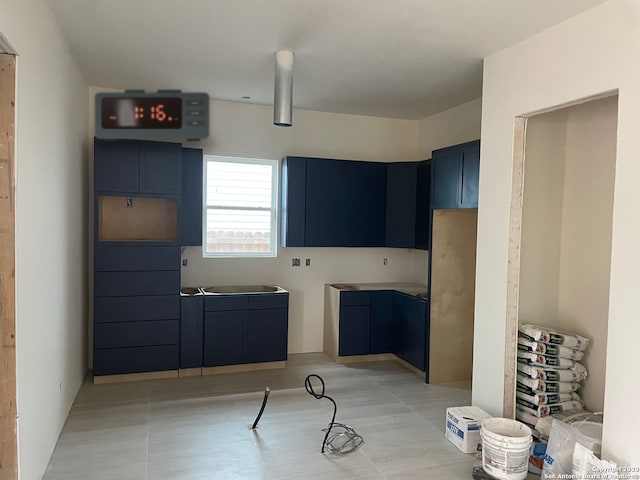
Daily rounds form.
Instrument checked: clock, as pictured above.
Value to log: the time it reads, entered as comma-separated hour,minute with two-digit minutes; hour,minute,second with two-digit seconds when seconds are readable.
1,16
